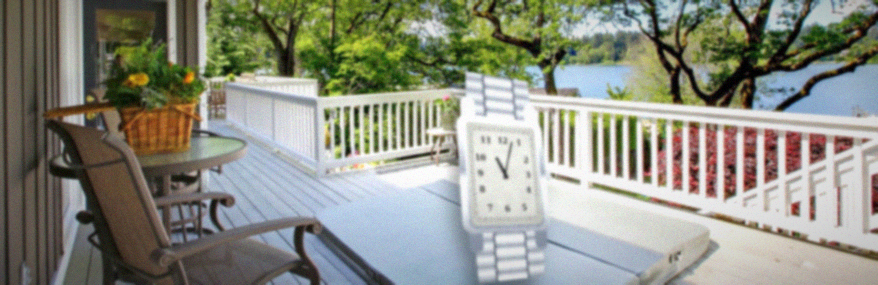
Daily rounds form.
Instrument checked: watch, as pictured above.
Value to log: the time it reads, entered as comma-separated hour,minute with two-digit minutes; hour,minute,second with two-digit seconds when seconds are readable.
11,03
